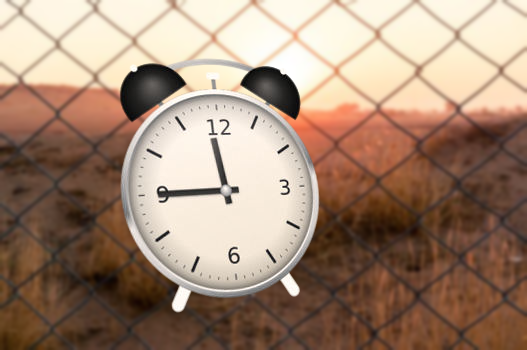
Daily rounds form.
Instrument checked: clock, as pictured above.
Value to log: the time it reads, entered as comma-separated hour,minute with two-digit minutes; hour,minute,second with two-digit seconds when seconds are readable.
11,45
